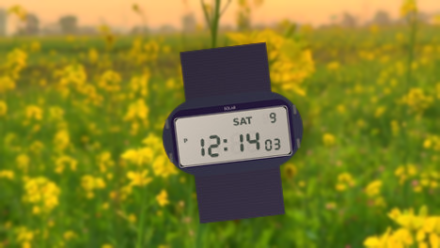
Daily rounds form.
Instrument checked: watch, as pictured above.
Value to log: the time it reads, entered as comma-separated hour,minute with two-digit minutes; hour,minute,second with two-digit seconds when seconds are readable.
12,14,03
